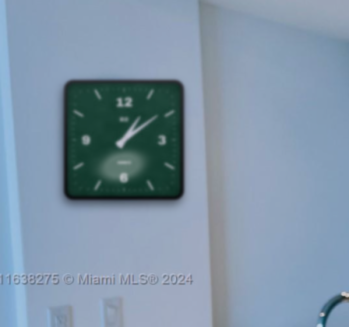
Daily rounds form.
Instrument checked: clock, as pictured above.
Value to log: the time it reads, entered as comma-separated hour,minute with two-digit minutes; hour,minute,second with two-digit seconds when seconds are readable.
1,09
